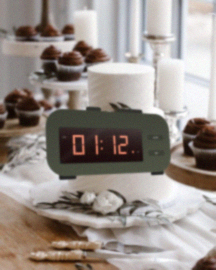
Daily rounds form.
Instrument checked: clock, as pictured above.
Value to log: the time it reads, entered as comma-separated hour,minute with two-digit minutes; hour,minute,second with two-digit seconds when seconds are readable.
1,12
